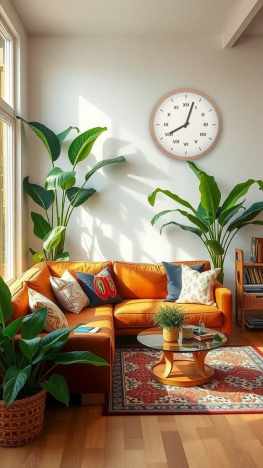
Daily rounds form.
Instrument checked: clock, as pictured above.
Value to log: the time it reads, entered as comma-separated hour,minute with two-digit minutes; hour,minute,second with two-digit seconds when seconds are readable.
8,03
